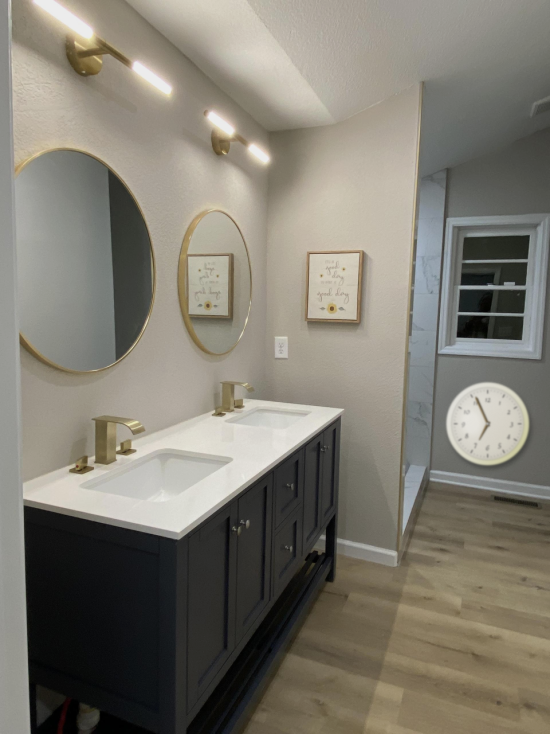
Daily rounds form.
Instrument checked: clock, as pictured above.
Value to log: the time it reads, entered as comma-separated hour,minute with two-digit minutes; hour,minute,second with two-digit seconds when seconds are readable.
6,56
